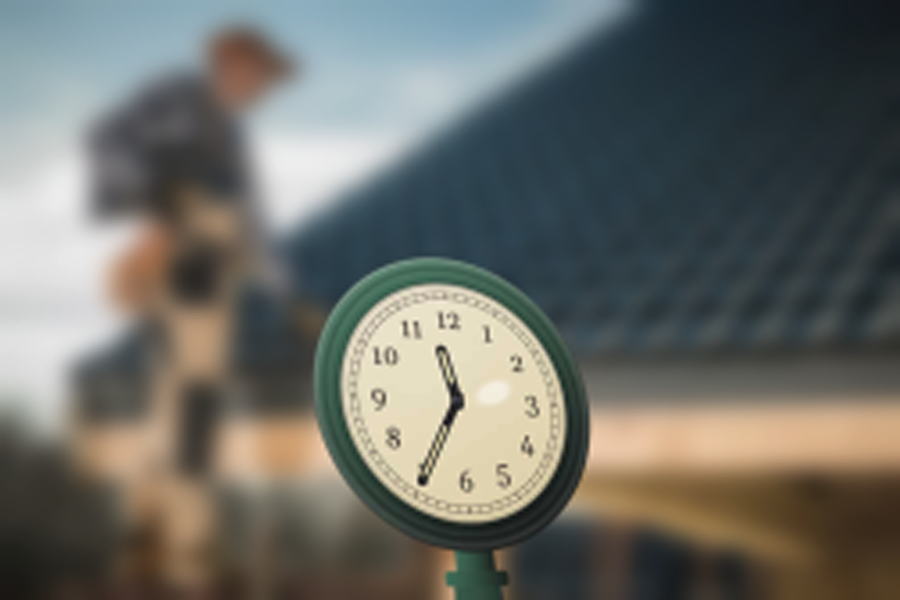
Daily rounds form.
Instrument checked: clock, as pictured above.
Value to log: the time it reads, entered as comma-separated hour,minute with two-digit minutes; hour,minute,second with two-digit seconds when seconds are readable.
11,35
